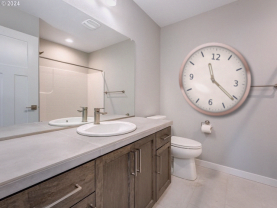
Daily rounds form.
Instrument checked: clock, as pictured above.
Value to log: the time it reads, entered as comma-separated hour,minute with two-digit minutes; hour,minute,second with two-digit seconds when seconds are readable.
11,21
